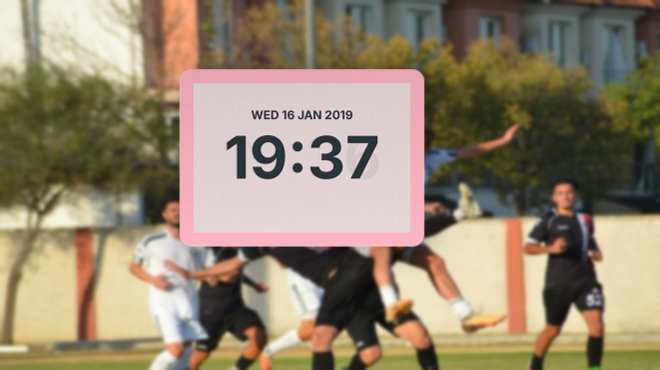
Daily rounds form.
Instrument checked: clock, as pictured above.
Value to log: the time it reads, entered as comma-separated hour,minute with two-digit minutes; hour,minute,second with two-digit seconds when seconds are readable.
19,37
